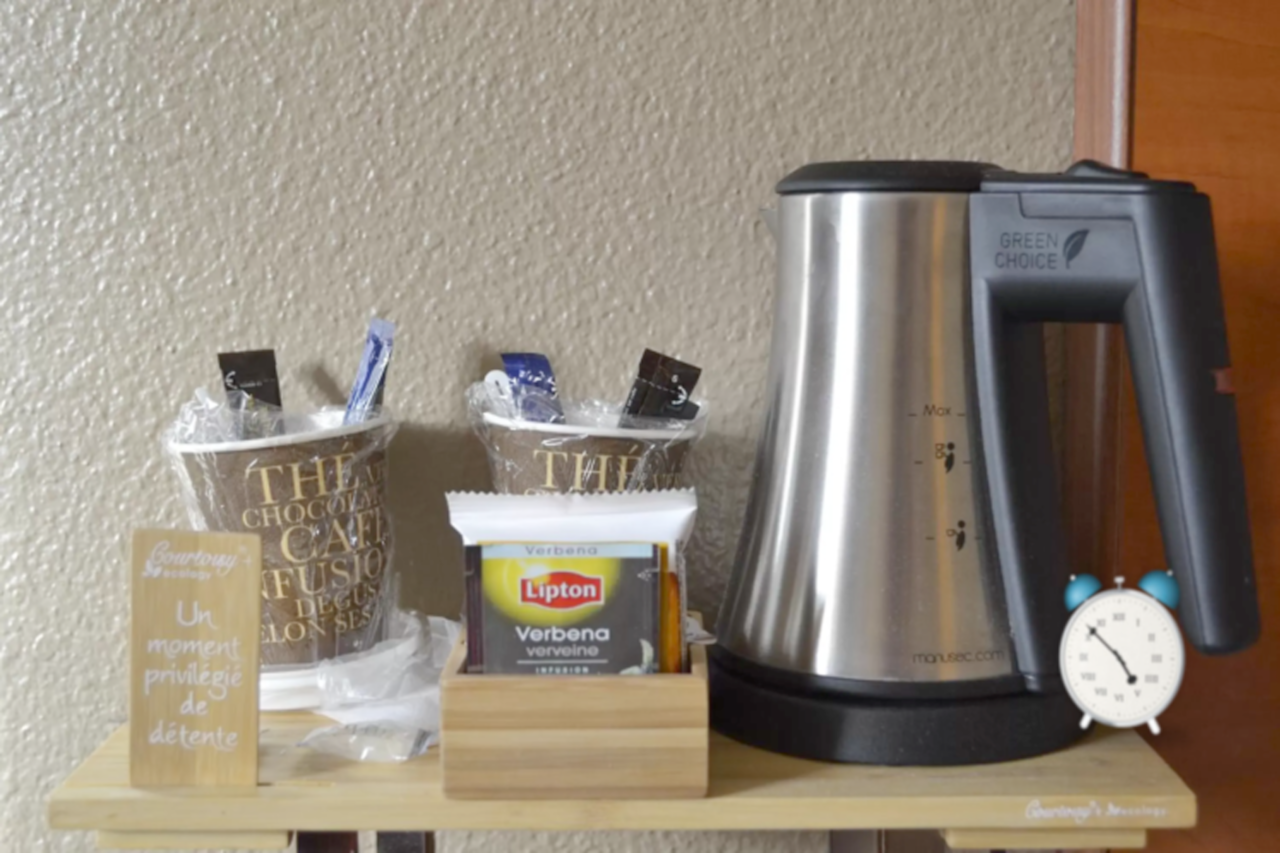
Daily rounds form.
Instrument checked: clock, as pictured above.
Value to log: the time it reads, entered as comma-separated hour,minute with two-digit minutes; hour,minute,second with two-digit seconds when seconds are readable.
4,52
